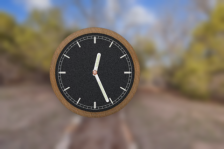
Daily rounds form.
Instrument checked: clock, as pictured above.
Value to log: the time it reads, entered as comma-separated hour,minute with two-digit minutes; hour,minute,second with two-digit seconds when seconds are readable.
12,26
